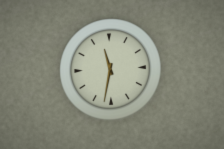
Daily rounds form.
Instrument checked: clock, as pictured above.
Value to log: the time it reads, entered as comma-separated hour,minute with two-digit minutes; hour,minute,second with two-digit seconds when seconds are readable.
11,32
